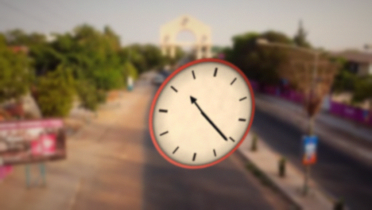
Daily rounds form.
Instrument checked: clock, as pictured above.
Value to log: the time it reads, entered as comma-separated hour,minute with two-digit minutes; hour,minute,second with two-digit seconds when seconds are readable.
10,21
